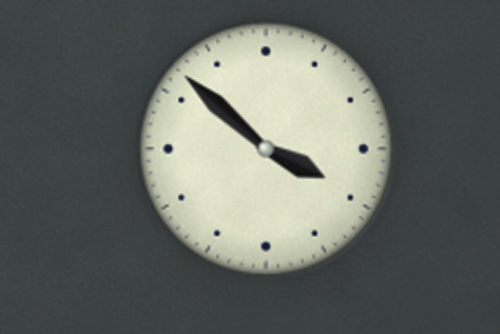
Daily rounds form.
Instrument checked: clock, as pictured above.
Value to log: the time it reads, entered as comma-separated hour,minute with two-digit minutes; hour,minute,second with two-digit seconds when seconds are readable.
3,52
